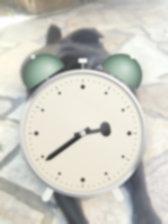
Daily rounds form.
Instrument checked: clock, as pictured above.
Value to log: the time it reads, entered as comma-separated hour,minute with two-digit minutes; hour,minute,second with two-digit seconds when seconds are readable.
2,39
